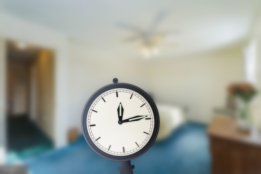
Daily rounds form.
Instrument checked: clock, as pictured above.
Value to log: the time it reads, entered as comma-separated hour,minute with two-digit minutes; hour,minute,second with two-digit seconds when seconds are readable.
12,14
